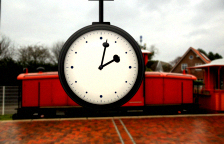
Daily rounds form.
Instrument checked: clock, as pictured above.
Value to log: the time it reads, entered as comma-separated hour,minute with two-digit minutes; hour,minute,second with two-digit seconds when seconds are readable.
2,02
